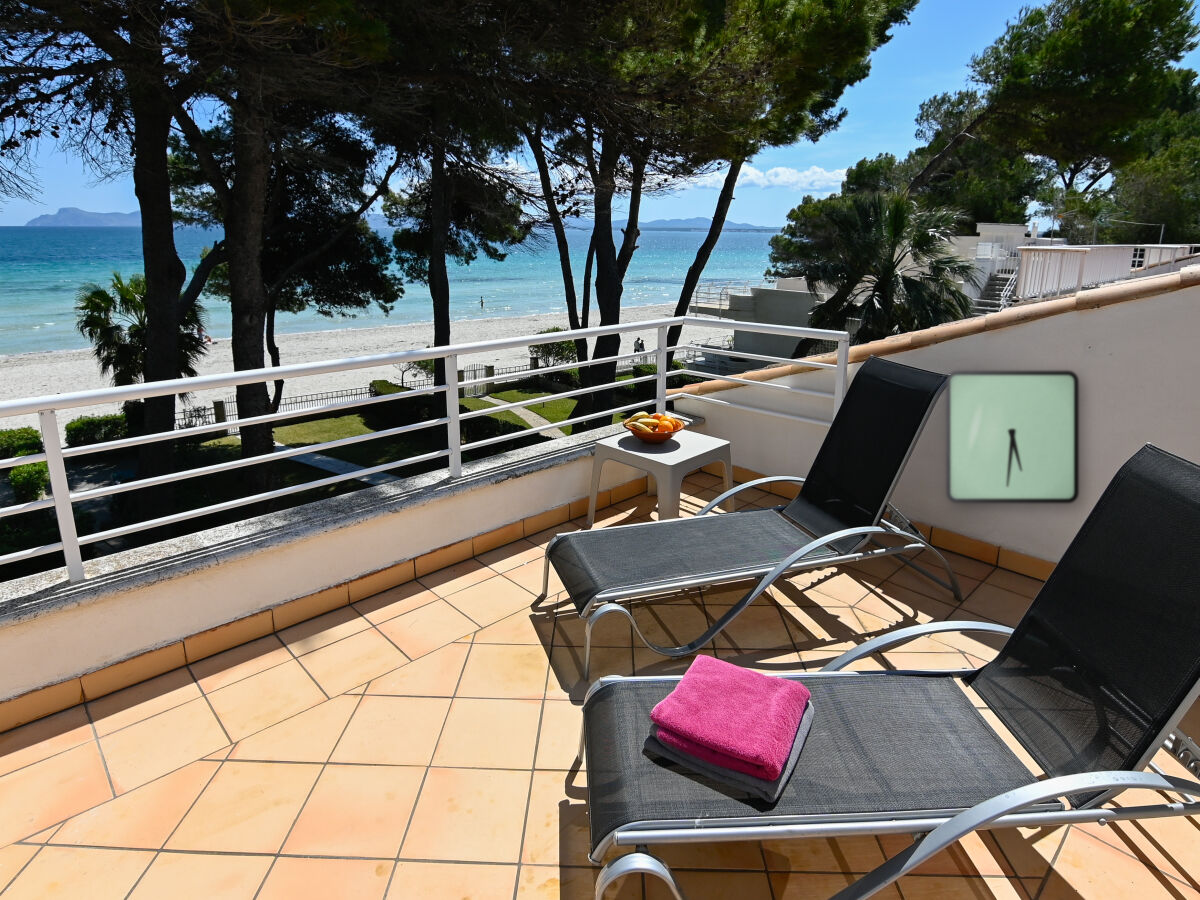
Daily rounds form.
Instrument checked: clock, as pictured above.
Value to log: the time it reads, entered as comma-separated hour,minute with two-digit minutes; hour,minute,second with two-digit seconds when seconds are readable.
5,31
